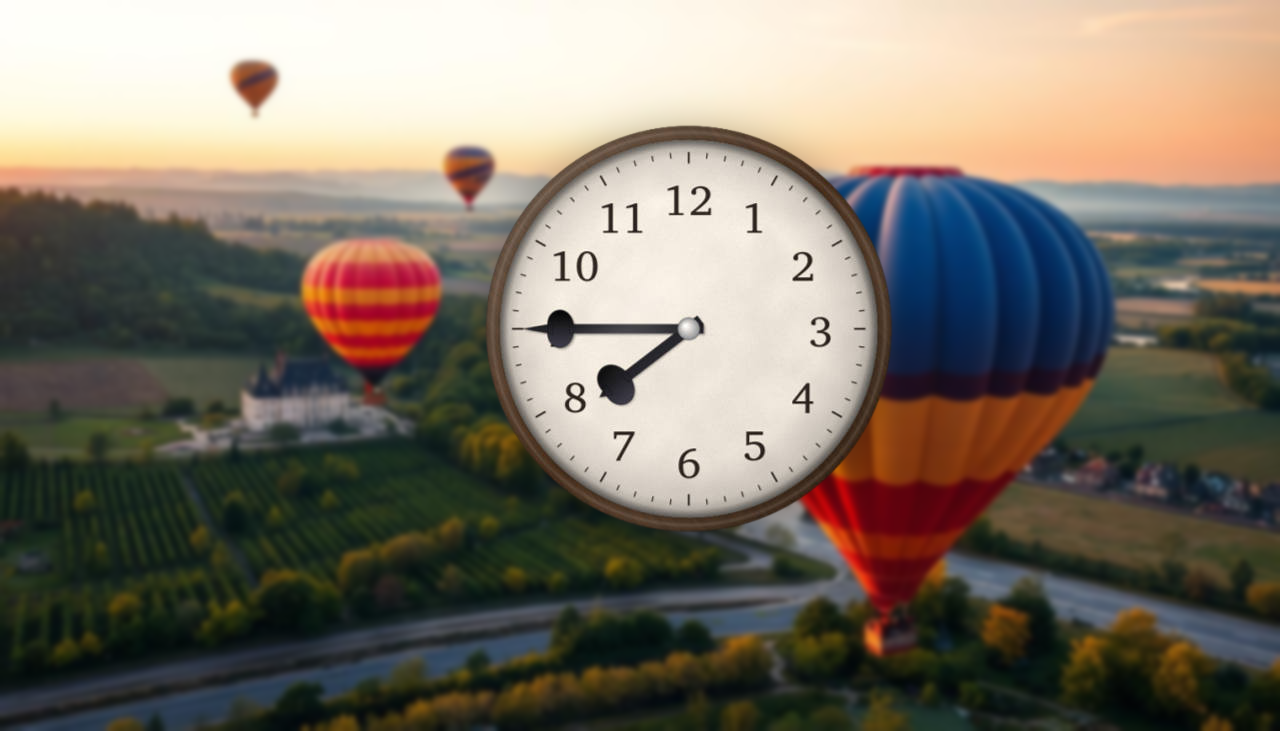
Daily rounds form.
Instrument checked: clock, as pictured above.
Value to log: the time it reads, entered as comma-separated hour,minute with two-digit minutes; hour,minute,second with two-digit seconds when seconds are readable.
7,45
